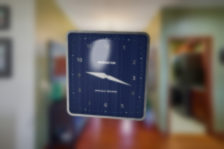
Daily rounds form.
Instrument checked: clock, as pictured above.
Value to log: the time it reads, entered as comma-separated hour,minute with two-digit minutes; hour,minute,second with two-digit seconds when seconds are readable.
9,18
